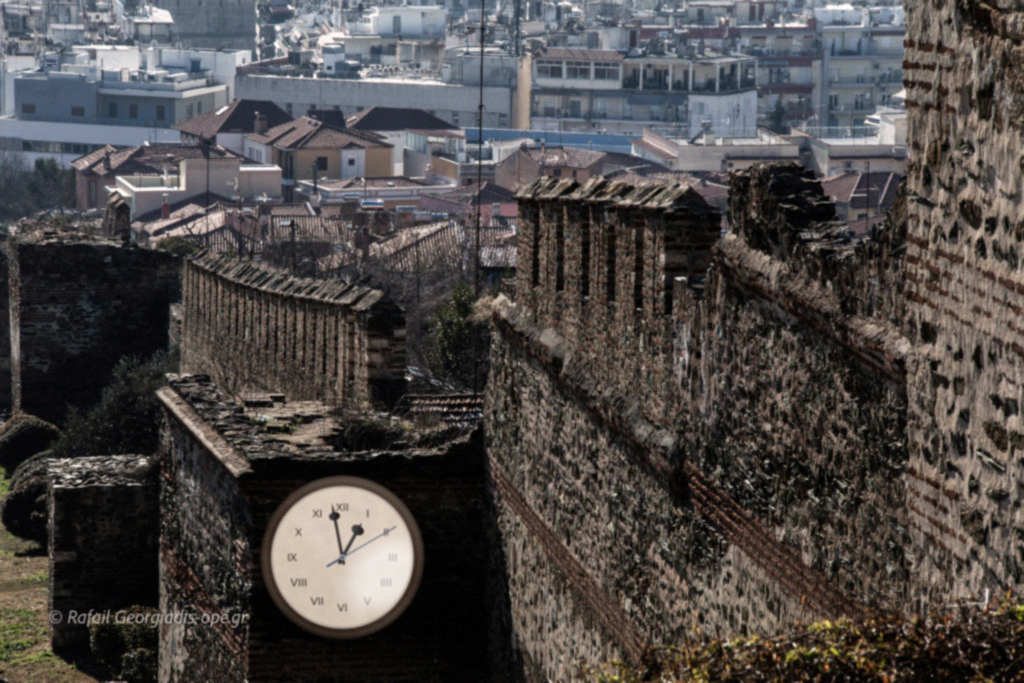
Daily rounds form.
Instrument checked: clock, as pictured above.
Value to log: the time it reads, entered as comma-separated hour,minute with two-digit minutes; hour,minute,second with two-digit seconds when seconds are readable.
12,58,10
